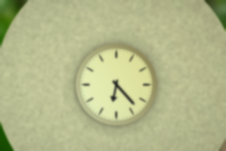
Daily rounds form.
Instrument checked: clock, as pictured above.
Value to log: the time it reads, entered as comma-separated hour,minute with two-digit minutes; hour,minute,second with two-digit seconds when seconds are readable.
6,23
